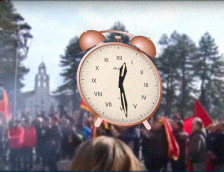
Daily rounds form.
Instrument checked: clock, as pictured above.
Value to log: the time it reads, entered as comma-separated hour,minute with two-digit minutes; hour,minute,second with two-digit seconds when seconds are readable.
12,29
